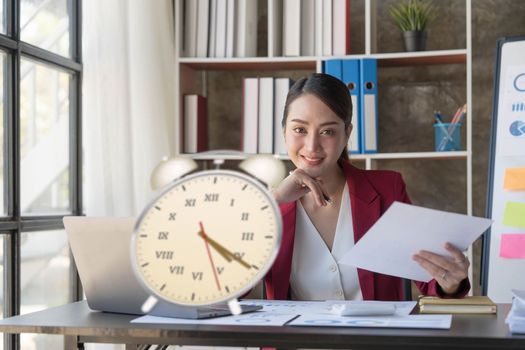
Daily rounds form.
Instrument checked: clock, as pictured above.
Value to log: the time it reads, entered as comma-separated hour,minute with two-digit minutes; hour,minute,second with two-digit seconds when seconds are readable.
4,20,26
